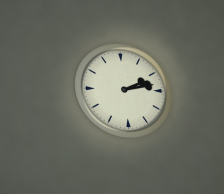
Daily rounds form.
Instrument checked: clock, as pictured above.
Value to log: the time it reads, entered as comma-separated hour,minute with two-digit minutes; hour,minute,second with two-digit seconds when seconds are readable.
2,13
